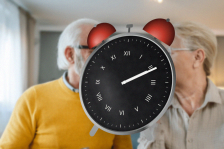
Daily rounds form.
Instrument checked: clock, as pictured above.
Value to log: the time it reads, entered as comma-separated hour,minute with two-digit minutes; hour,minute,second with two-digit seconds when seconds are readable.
2,11
